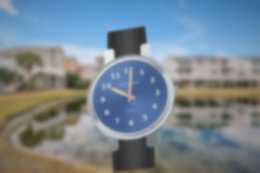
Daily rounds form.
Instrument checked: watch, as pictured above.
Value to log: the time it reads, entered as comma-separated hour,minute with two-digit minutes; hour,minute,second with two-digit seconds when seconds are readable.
10,01
